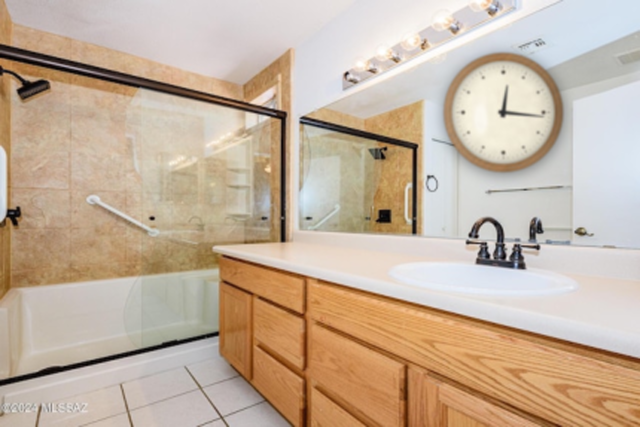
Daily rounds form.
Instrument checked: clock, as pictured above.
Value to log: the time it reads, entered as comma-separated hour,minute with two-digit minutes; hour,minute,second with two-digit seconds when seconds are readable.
12,16
